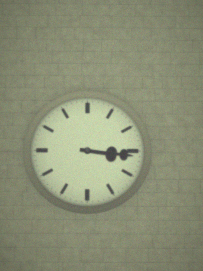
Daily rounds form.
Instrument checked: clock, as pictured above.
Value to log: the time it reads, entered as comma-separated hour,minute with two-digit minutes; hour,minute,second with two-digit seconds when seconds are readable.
3,16
